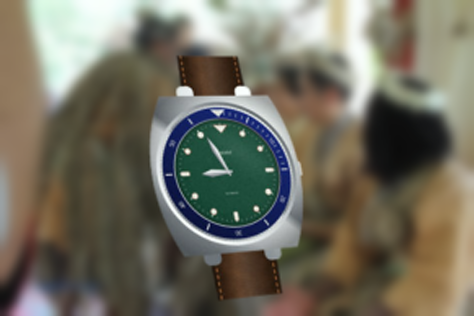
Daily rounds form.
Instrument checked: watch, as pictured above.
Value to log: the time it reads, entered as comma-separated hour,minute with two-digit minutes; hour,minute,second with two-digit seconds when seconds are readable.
8,56
